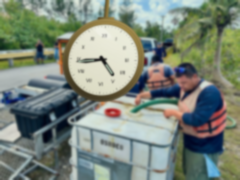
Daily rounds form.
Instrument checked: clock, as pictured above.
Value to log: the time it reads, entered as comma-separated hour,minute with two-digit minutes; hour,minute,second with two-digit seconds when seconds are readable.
4,44
